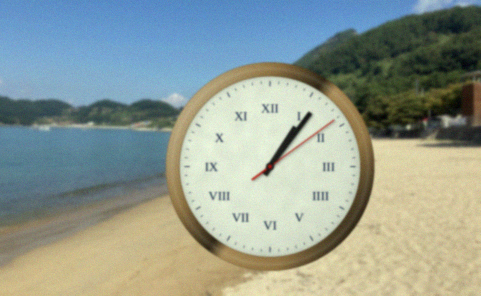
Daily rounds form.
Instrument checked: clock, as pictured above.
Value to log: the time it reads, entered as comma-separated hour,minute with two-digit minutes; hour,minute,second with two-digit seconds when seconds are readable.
1,06,09
